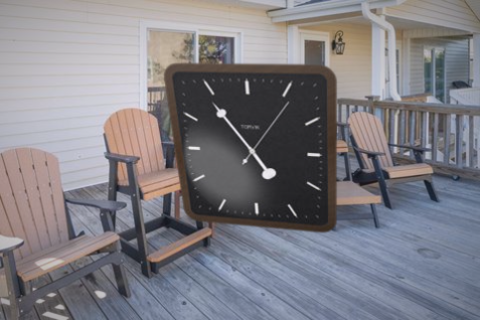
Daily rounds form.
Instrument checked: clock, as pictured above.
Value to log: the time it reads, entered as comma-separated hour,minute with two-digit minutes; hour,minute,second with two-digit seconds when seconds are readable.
4,54,06
